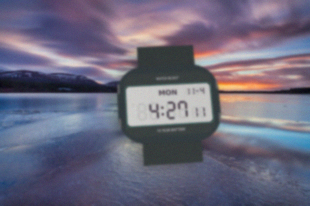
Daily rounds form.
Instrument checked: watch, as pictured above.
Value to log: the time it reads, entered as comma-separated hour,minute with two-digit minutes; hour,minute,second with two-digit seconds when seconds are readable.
4,27,11
